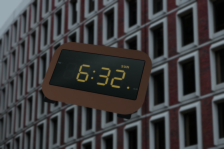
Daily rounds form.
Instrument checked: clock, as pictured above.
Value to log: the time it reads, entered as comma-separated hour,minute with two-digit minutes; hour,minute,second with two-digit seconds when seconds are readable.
6,32
